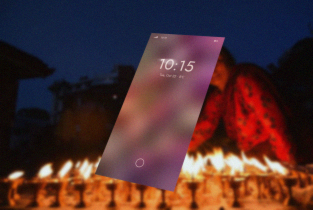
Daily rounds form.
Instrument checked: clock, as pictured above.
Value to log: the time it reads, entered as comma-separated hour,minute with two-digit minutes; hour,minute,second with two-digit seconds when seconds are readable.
10,15
